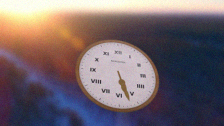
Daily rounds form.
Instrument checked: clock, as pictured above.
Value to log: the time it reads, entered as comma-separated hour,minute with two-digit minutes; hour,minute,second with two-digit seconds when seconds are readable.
5,27
